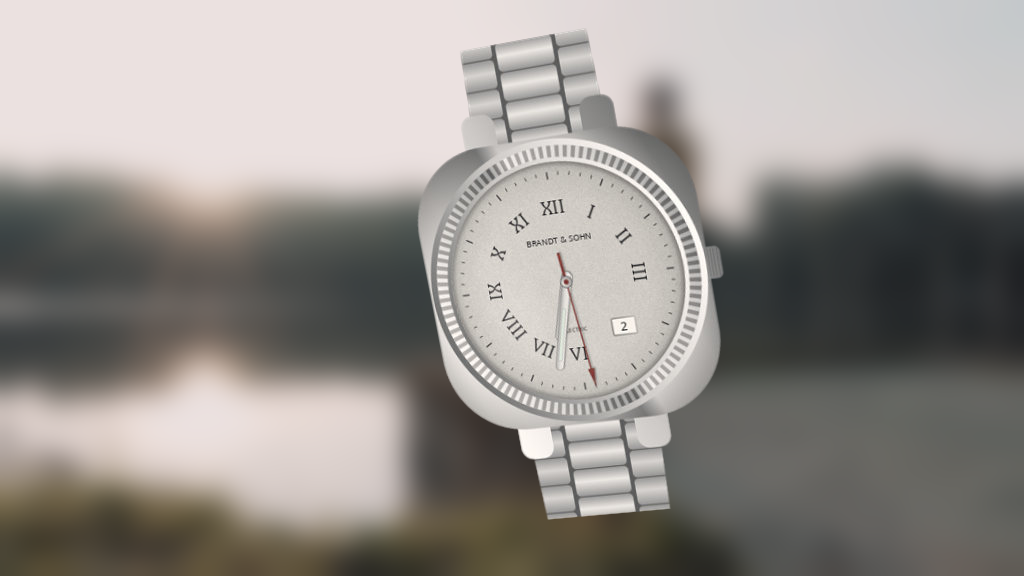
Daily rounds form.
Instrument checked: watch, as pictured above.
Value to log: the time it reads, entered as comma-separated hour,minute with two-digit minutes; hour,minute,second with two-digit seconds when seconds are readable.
6,32,29
